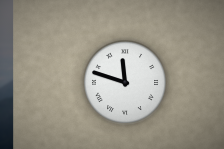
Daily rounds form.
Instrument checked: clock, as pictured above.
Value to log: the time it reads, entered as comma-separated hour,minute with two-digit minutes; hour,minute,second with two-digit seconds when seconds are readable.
11,48
